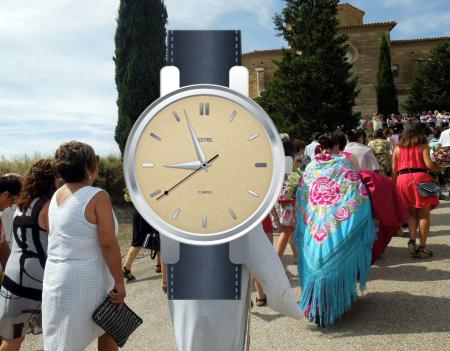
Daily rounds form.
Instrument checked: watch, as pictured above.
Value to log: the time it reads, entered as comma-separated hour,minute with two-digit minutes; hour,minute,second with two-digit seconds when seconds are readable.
8,56,39
